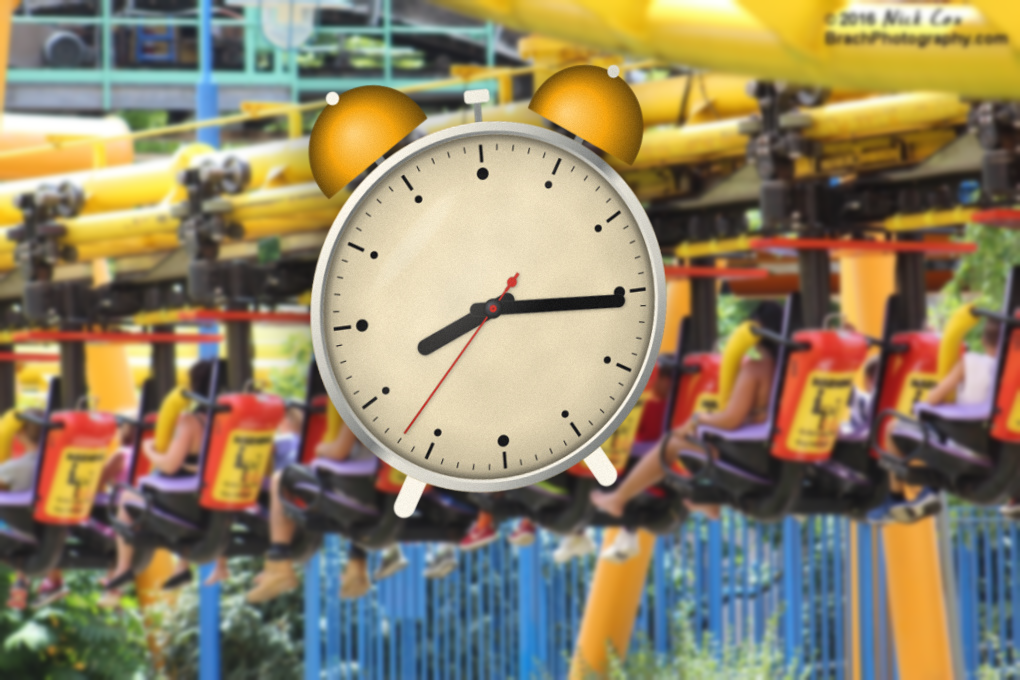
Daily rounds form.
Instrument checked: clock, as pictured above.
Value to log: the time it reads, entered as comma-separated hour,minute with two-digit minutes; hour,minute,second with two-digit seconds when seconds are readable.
8,15,37
